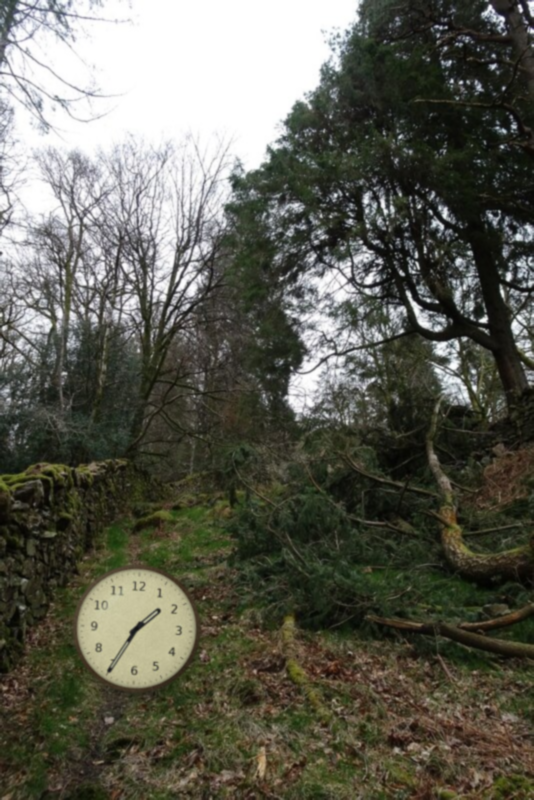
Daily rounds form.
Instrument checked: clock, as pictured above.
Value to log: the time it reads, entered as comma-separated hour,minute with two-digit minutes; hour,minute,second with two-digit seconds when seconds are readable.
1,35
